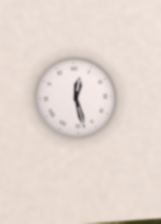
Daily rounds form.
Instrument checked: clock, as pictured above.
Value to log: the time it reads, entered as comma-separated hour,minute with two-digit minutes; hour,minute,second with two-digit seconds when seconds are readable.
12,28
